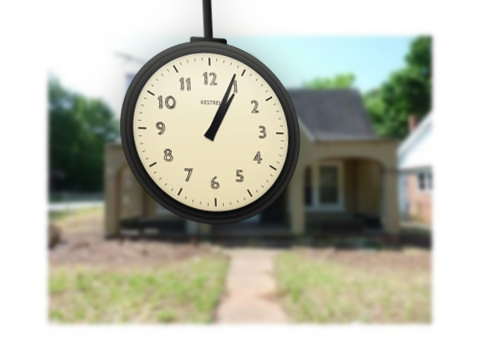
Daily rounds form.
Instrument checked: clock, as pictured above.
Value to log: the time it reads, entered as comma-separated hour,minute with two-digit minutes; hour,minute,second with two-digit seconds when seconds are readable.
1,04
